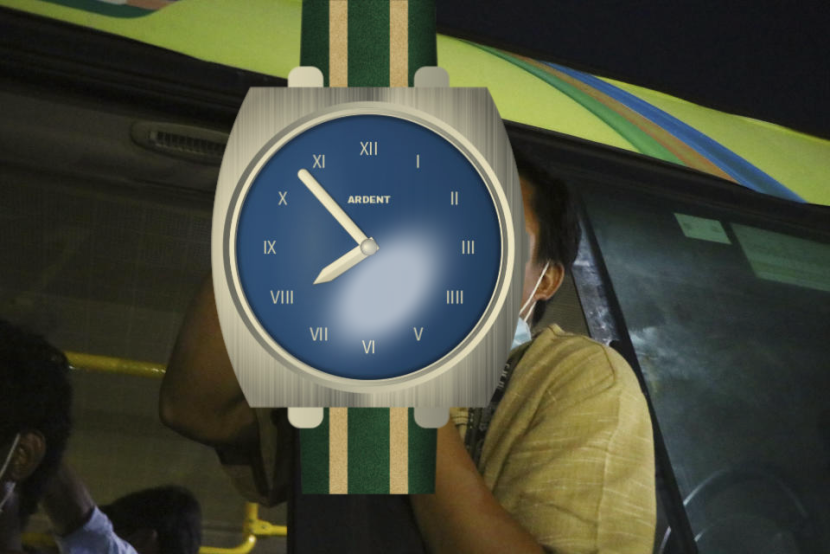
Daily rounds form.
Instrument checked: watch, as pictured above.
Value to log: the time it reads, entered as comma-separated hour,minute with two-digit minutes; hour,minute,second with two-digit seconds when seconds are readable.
7,53
